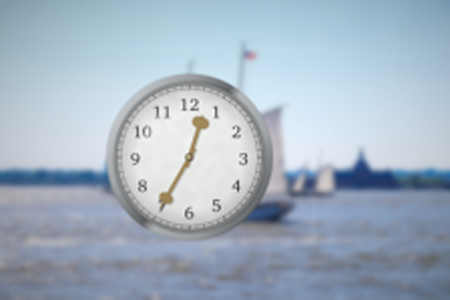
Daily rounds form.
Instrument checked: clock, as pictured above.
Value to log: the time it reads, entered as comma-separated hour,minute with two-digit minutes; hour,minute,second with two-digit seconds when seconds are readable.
12,35
